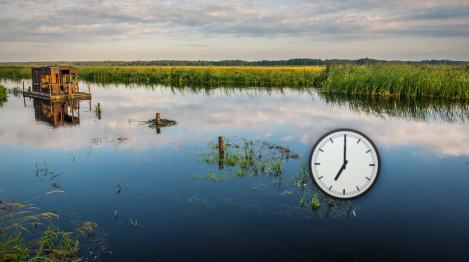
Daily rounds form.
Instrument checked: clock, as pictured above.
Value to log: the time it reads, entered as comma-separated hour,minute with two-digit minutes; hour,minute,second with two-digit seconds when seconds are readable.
7,00
